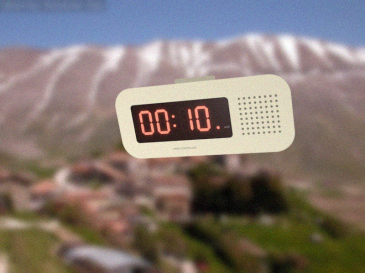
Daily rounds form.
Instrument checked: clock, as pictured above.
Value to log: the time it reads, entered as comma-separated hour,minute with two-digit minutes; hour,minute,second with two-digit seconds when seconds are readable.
0,10
